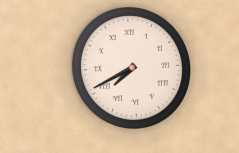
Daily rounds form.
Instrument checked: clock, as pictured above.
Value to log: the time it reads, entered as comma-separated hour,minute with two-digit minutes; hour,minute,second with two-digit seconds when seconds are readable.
7,41
